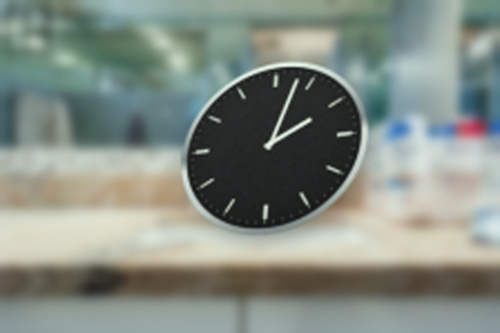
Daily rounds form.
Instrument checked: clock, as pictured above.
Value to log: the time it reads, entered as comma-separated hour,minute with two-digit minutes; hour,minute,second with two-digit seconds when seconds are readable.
2,03
